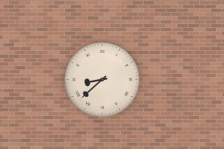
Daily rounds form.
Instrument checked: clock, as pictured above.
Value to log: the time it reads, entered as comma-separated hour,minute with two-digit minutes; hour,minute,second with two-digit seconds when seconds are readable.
8,38
